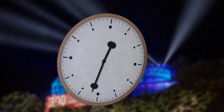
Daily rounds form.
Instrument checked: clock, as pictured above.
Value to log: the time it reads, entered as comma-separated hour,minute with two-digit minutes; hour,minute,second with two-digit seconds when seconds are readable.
12,32
